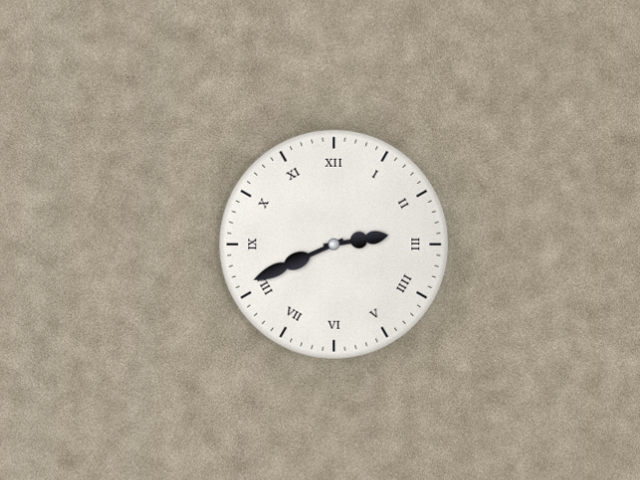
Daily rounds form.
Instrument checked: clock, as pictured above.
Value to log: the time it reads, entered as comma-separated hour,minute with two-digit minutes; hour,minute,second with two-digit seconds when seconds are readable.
2,41
